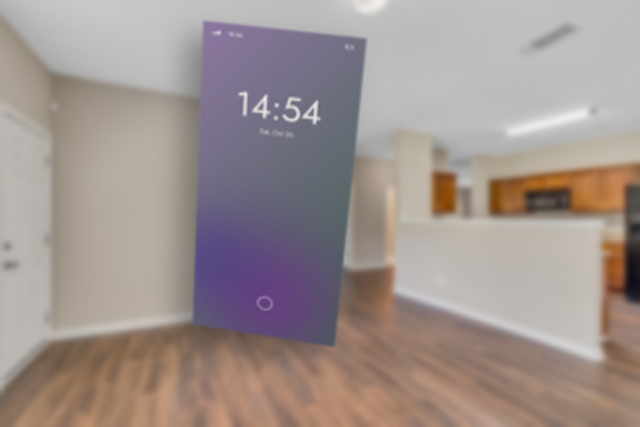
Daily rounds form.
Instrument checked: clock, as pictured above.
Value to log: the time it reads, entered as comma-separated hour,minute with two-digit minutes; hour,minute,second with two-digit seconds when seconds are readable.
14,54
